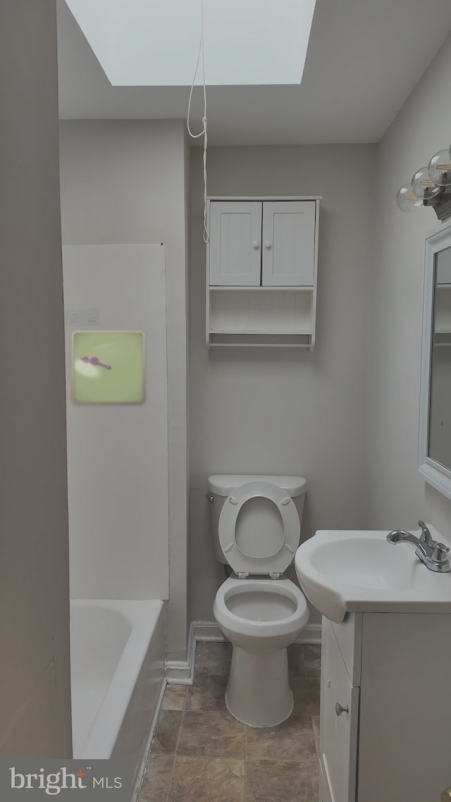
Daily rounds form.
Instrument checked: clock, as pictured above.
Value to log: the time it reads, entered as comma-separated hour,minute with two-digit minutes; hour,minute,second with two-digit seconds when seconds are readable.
9,48
